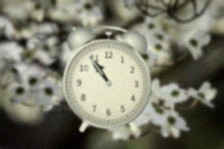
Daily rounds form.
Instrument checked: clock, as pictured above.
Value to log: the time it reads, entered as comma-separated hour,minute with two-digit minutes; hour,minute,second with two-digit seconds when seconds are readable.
10,54
